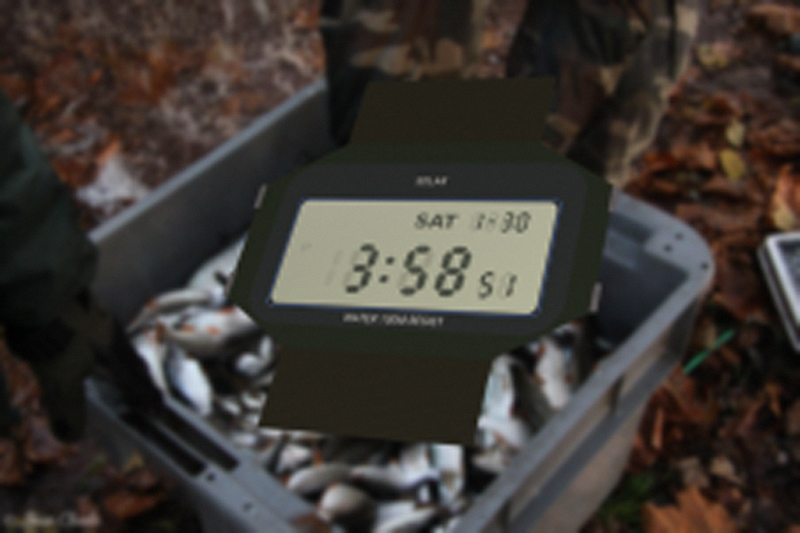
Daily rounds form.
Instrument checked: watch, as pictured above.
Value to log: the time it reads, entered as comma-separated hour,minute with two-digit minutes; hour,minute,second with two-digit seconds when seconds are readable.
3,58,51
